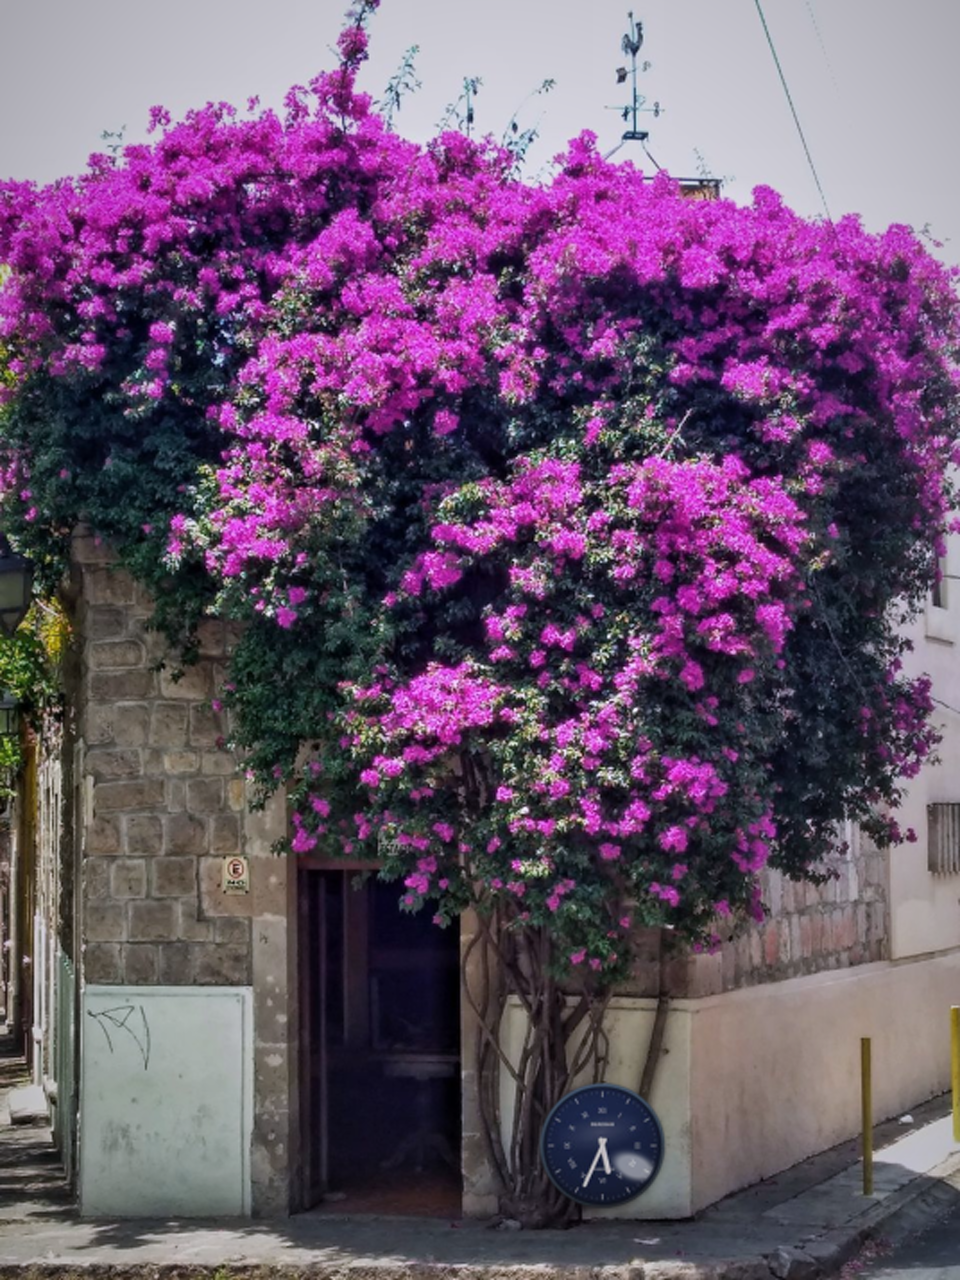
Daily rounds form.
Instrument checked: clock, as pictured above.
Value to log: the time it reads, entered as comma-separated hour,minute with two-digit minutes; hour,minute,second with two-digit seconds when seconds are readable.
5,34
